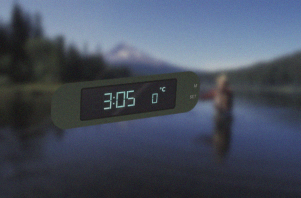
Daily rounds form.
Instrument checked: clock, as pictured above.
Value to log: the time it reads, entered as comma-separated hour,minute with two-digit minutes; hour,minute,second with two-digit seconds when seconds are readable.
3,05
